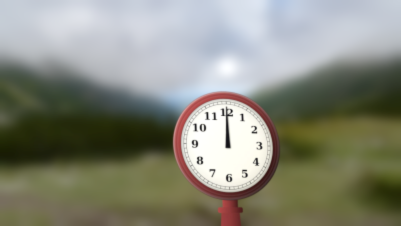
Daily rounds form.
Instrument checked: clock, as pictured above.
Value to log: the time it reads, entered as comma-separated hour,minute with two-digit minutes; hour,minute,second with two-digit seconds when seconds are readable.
12,00
